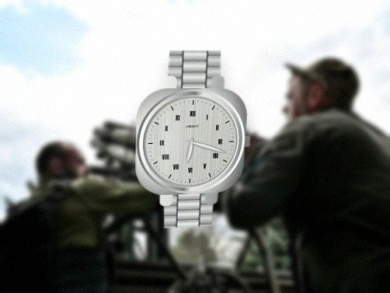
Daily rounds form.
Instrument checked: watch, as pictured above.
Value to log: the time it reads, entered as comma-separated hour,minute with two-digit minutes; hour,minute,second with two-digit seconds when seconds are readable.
6,18
